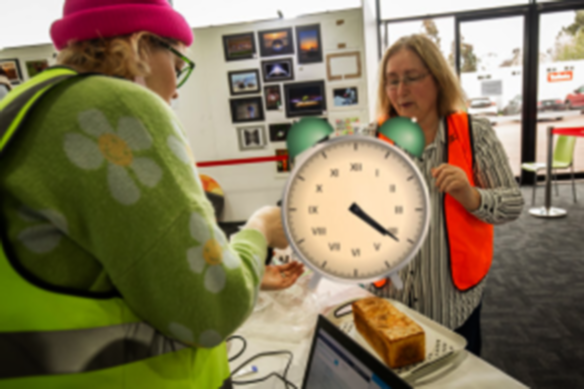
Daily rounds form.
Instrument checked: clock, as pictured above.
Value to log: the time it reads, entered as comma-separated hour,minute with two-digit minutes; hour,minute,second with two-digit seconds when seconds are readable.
4,21
